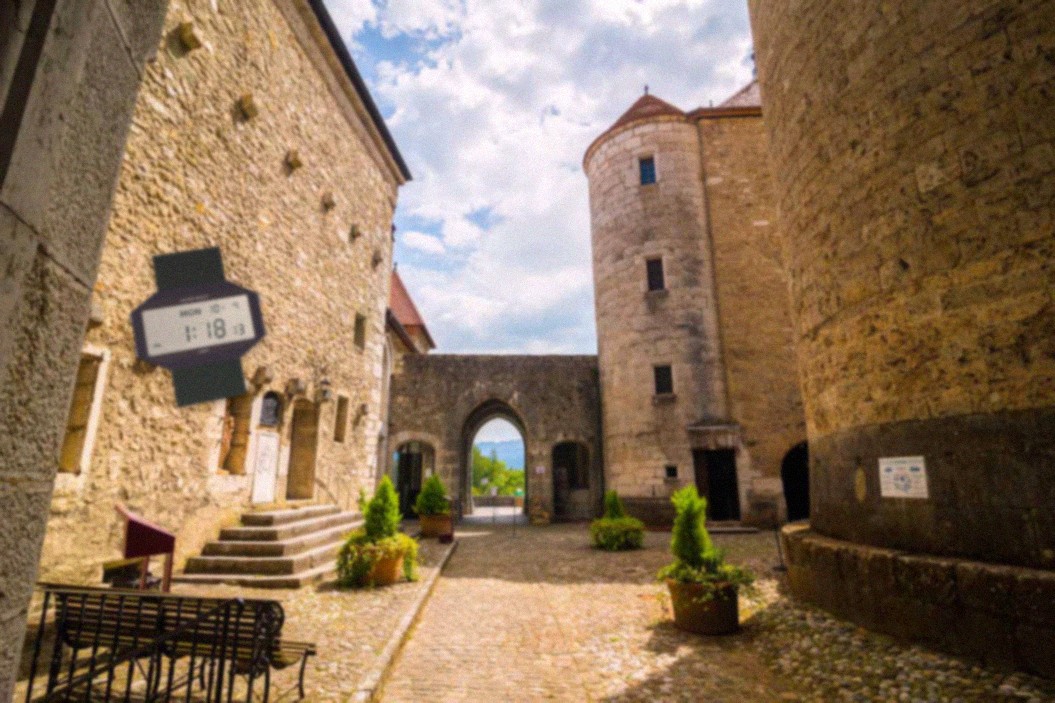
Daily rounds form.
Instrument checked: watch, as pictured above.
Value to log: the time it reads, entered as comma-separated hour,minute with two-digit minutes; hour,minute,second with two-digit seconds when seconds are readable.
1,18
